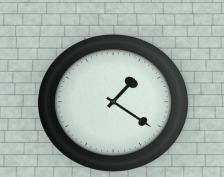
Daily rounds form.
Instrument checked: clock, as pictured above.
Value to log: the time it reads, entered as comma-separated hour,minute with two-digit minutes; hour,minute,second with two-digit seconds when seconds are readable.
1,21
